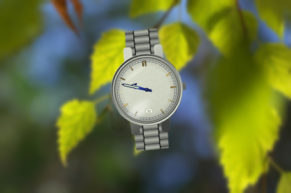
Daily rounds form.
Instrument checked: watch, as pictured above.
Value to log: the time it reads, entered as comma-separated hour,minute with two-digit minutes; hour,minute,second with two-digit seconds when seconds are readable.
9,48
